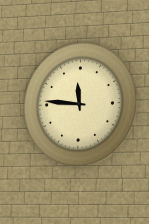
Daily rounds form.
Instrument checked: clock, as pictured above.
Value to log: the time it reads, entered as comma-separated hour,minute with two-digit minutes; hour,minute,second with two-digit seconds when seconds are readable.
11,46
